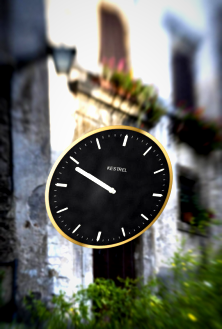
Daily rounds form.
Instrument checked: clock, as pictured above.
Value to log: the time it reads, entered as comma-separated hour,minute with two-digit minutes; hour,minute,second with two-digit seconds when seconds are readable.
9,49
